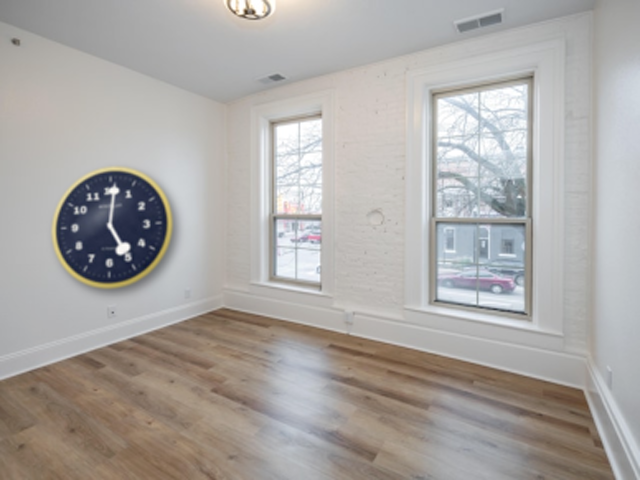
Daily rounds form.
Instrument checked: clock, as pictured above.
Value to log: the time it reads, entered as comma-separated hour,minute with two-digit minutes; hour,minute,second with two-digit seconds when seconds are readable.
5,01
